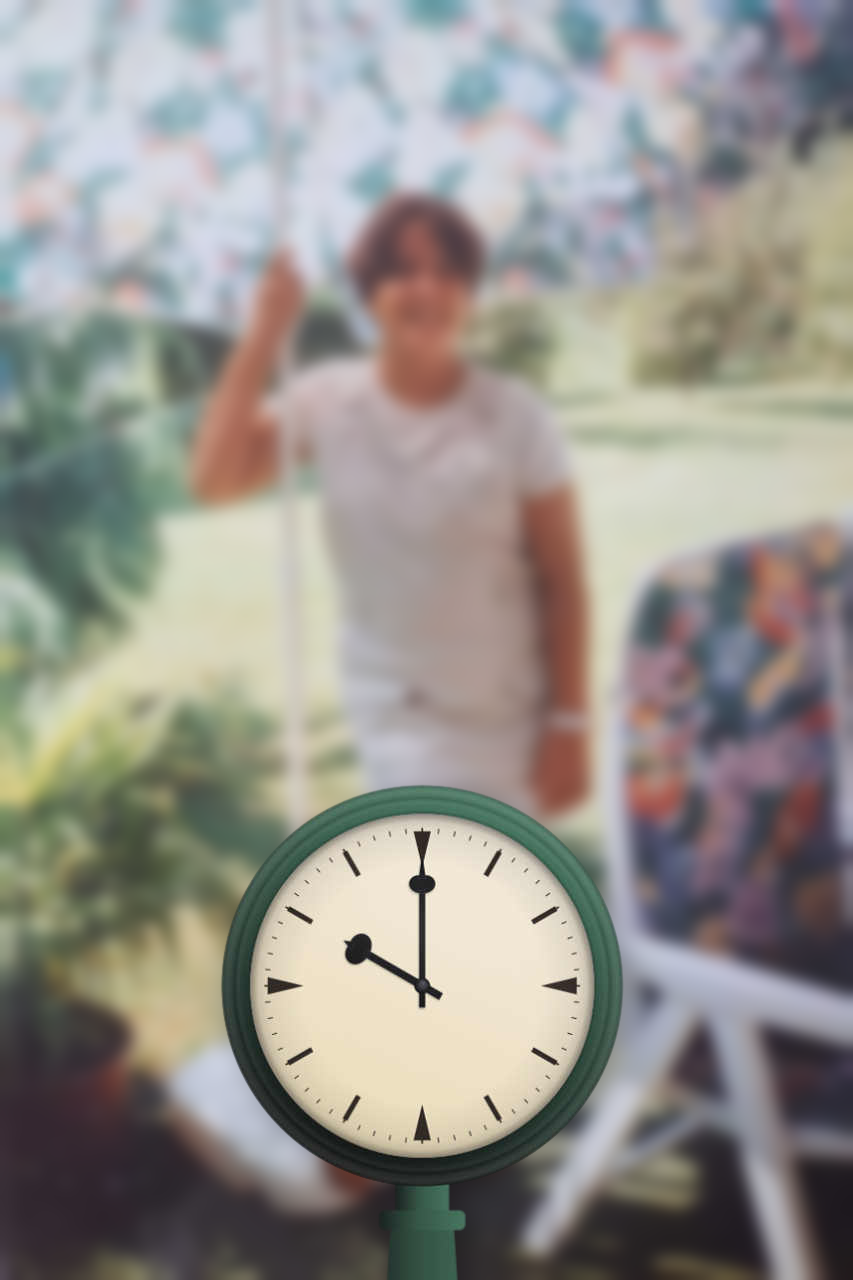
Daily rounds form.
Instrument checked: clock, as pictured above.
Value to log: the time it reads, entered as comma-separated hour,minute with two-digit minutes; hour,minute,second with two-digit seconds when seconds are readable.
10,00
